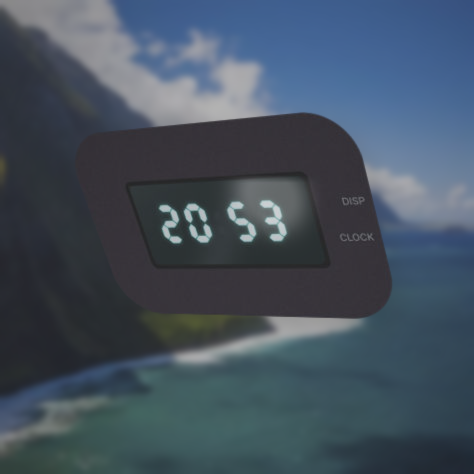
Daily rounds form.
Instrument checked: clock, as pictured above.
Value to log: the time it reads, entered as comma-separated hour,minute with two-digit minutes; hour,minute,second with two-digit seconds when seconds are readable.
20,53
